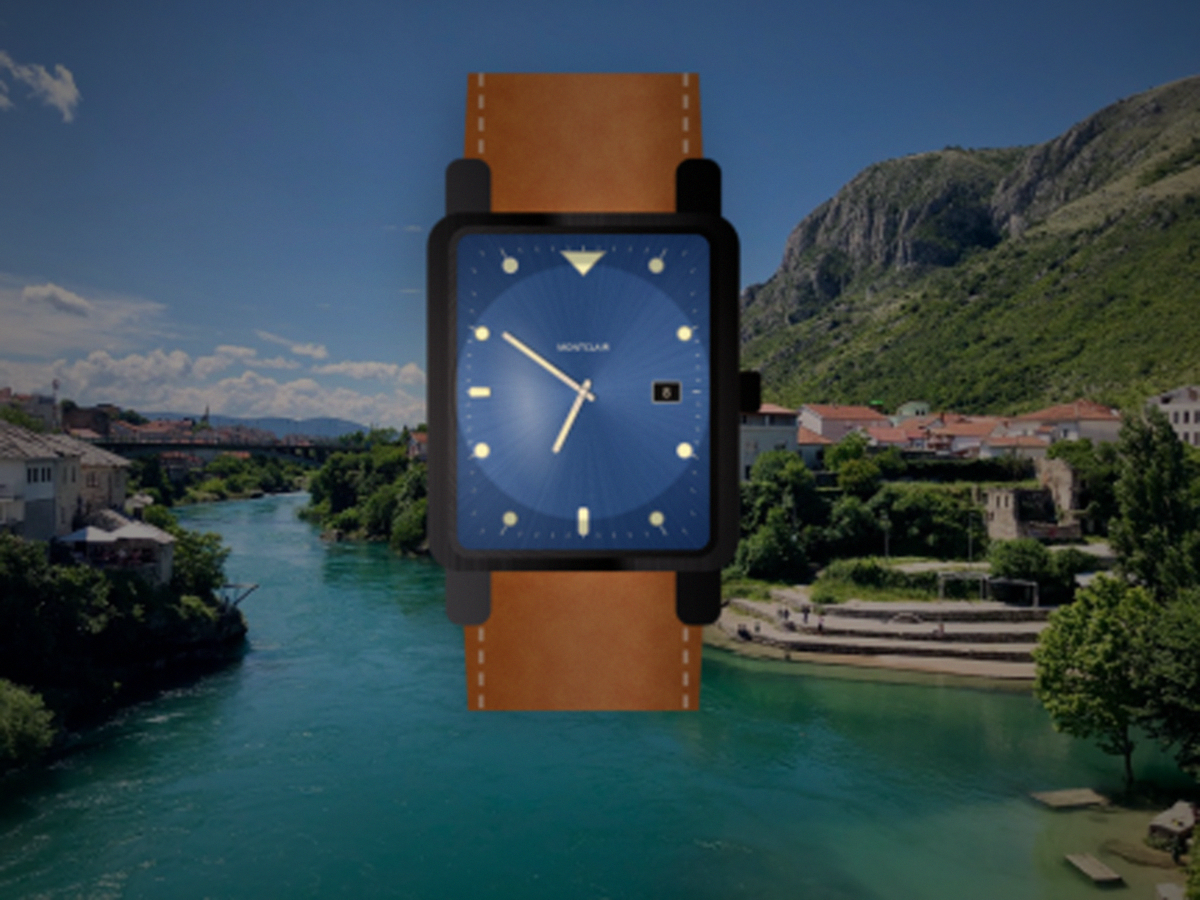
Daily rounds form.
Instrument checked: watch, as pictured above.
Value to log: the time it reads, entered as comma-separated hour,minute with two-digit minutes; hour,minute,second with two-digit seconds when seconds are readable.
6,51
